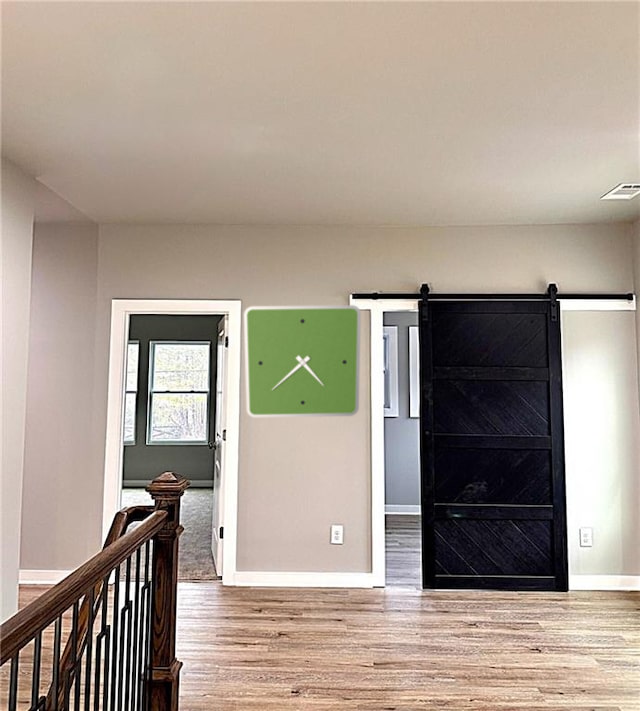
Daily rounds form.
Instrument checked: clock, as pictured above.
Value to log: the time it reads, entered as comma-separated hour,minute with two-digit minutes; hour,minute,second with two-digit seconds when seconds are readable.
4,38
